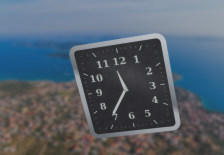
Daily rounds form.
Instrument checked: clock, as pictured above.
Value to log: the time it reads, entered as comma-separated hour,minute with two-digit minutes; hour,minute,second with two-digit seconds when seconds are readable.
11,36
